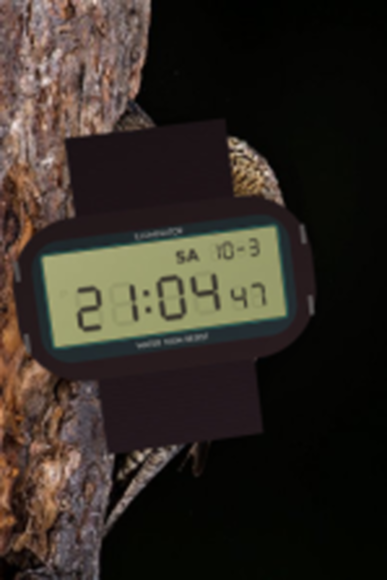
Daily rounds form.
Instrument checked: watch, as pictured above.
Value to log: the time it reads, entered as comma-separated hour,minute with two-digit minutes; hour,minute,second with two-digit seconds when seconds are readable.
21,04,47
